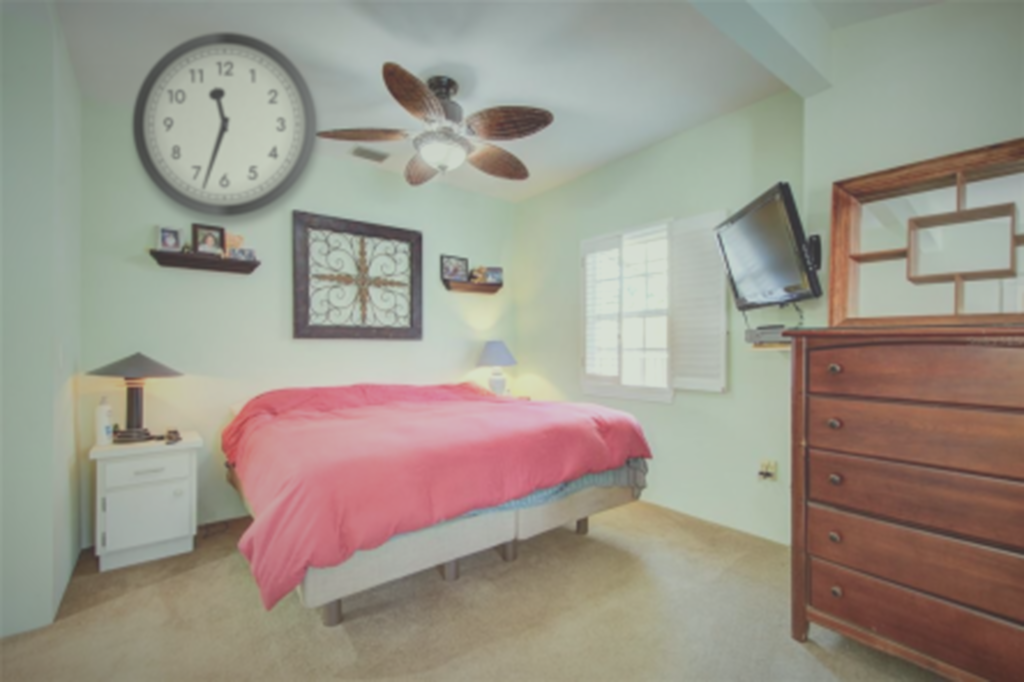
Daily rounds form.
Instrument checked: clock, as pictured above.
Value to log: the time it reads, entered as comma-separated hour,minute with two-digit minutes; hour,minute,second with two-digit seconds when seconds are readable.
11,33
